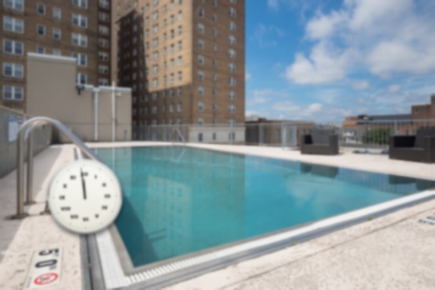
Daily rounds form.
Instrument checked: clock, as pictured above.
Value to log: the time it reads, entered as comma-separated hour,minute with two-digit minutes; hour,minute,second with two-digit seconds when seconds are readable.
11,59
